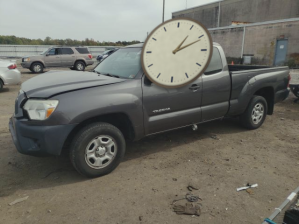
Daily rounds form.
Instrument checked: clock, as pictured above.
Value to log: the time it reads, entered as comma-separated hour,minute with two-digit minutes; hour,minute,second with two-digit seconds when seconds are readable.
1,11
